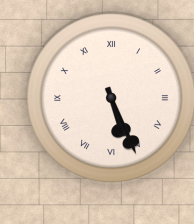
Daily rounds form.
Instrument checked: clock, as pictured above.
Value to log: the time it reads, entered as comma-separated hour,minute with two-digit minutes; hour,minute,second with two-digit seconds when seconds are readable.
5,26
